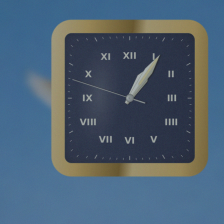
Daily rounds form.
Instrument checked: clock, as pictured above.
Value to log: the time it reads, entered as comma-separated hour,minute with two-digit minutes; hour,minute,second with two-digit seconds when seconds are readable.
1,05,48
